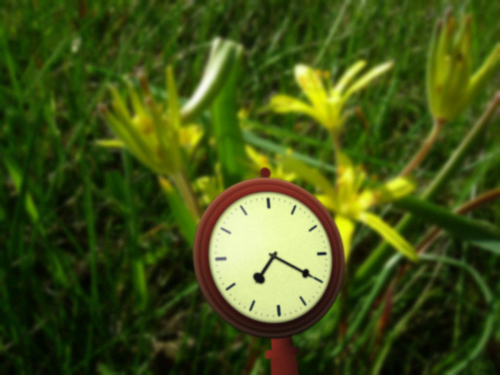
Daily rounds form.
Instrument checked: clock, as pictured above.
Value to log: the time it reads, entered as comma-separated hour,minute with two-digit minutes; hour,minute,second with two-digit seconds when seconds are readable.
7,20
